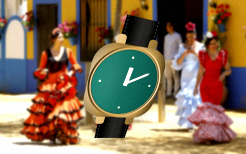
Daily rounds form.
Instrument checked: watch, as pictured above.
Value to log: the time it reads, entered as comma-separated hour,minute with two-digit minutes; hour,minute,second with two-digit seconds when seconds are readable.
12,10
